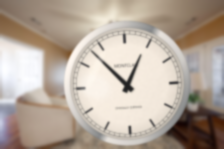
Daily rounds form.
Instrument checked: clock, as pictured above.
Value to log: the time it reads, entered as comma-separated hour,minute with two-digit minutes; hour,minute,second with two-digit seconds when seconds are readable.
12,53
